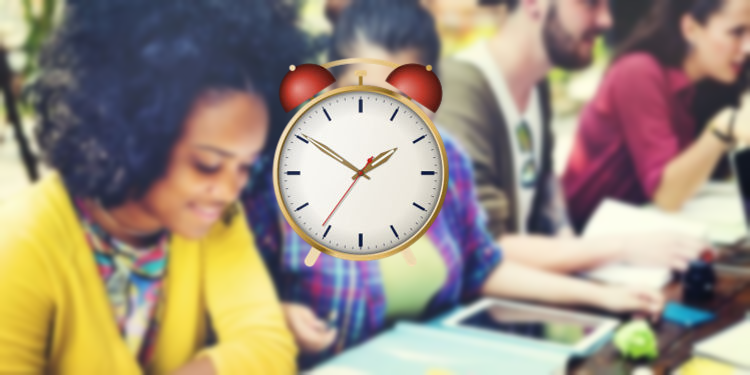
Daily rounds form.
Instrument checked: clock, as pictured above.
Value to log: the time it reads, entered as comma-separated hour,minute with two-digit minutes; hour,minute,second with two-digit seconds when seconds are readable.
1,50,36
